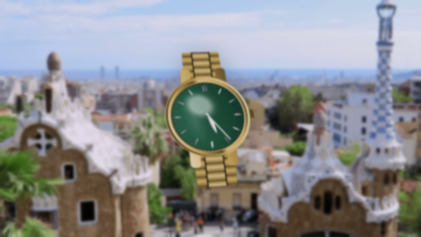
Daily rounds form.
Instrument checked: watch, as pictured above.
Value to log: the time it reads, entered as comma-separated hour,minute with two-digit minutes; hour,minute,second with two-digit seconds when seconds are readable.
5,24
